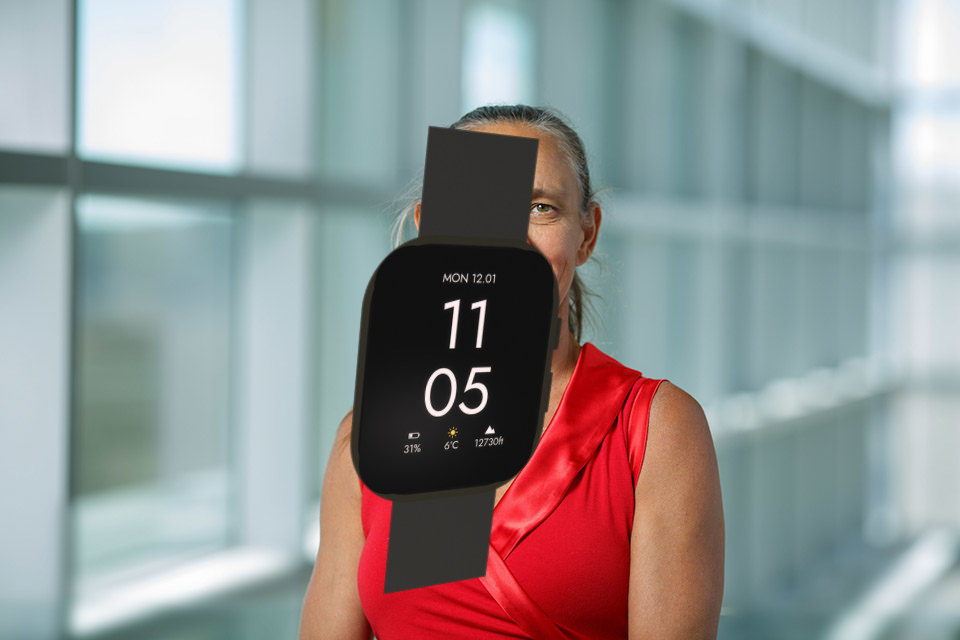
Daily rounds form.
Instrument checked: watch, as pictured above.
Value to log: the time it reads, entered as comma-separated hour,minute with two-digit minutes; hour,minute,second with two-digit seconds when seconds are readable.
11,05
